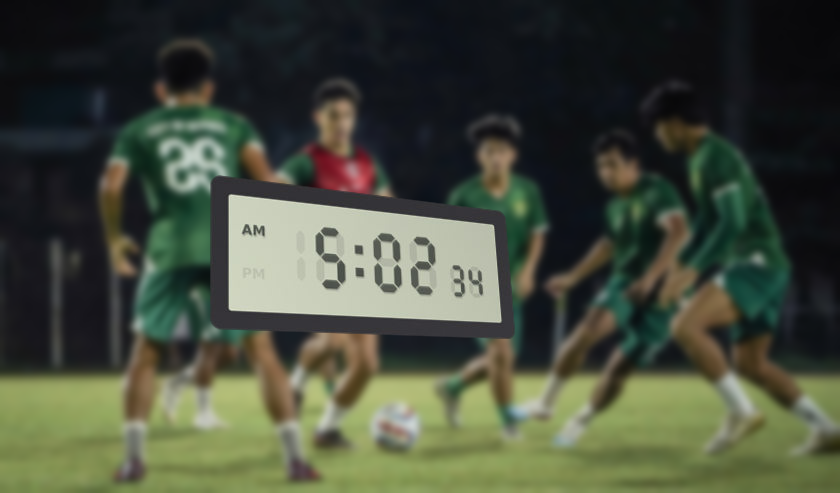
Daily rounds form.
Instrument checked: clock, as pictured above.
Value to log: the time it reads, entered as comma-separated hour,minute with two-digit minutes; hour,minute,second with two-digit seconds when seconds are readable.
5,02,34
